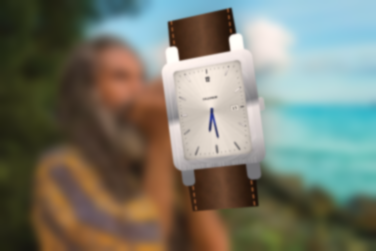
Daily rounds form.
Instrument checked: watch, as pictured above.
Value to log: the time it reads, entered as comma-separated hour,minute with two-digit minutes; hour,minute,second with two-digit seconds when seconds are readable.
6,29
